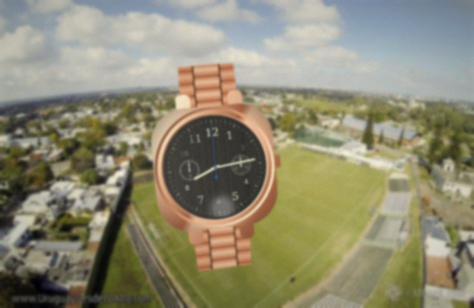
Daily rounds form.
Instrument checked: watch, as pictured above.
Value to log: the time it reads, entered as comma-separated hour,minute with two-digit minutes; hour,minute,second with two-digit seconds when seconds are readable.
8,14
